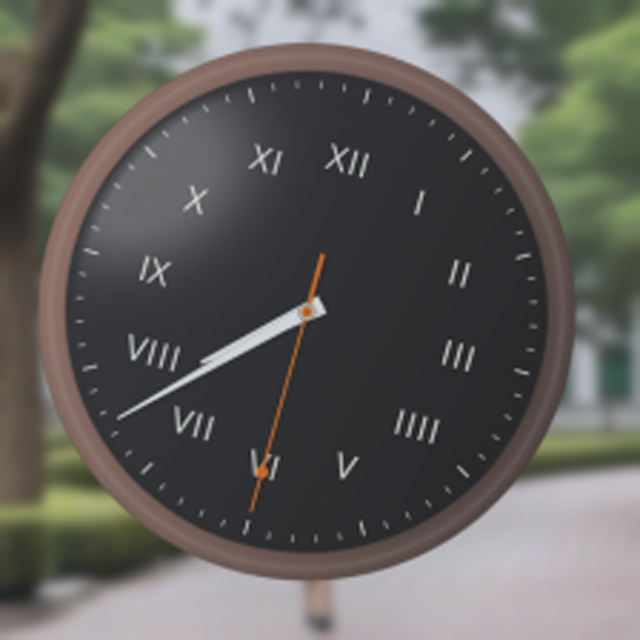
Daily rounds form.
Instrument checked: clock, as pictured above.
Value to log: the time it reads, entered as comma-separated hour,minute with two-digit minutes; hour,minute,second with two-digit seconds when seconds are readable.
7,37,30
